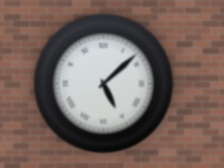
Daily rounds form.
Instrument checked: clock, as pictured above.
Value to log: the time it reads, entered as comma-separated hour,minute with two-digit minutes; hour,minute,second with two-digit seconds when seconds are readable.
5,08
